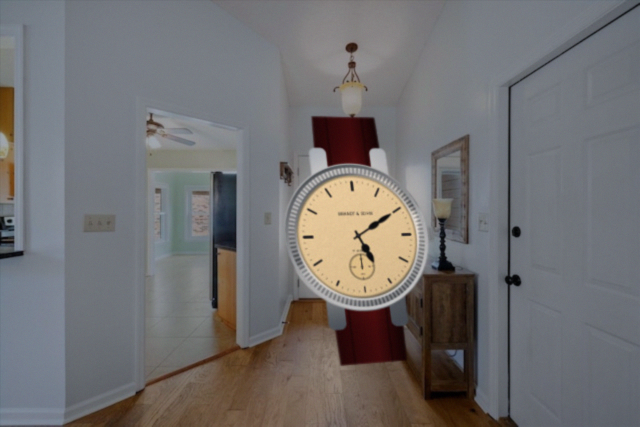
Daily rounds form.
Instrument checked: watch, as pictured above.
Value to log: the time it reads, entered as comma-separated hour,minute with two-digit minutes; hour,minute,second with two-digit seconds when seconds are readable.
5,10
